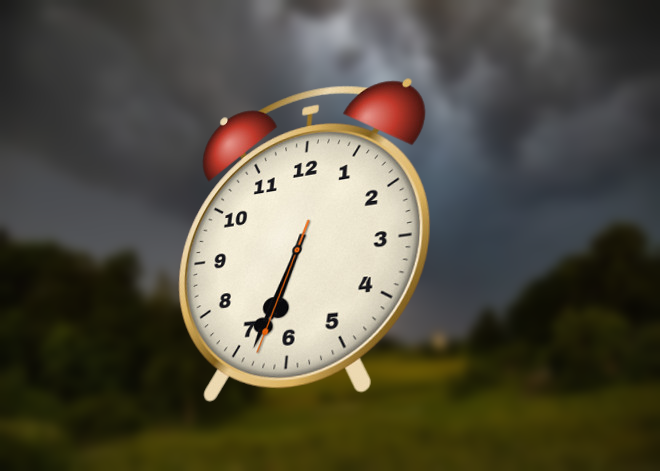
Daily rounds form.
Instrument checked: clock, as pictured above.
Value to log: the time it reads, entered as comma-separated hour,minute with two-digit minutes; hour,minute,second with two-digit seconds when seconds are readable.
6,33,33
